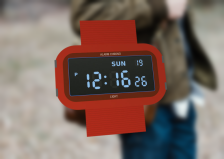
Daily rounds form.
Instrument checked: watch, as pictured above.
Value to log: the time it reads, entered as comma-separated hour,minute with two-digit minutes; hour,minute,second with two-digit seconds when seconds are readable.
12,16,26
